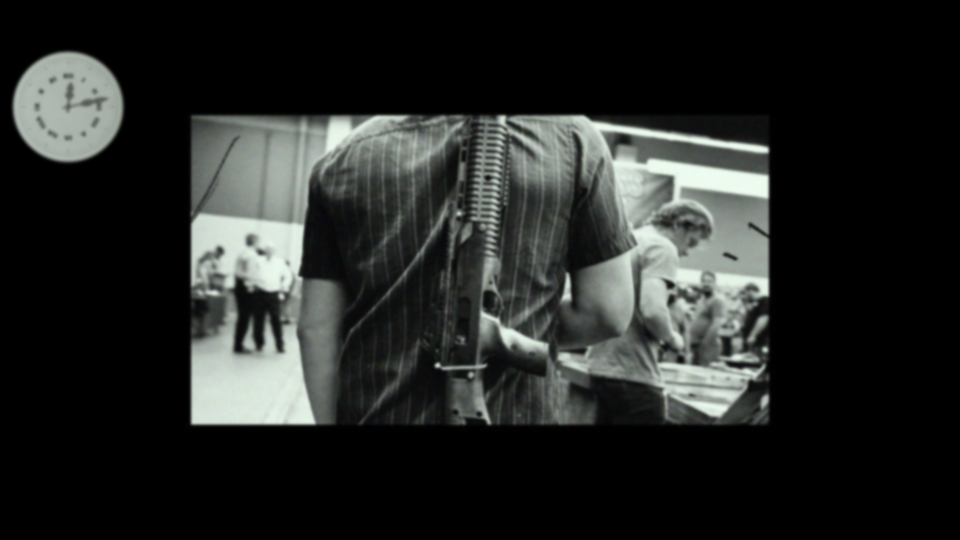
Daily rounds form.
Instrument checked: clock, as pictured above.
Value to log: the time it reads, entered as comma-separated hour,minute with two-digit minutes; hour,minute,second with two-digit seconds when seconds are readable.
12,13
